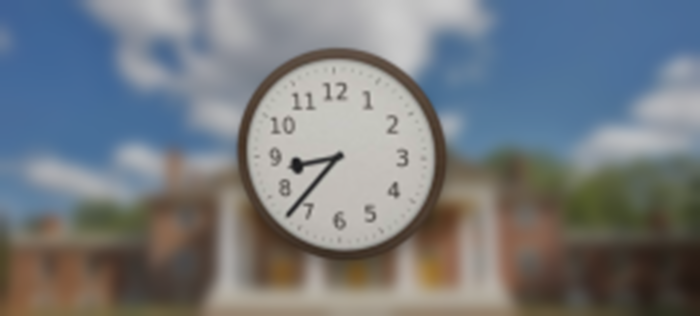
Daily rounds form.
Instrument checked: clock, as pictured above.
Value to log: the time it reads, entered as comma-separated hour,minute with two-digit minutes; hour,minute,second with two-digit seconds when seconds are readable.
8,37
